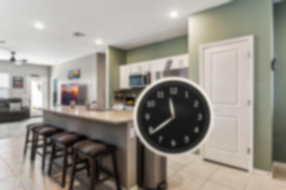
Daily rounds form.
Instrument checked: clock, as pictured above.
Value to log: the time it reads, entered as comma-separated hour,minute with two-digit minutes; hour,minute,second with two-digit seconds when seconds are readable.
11,39
